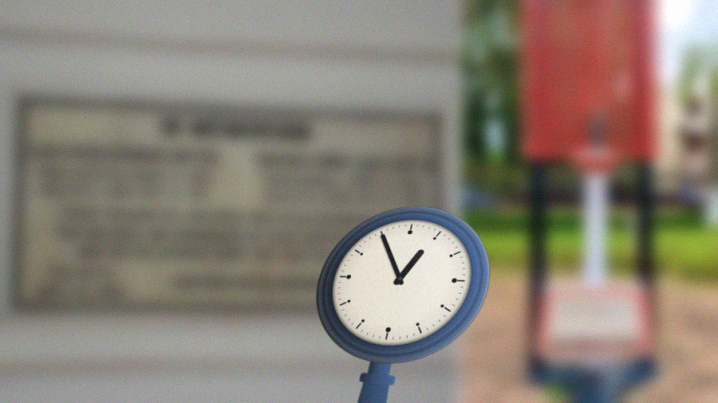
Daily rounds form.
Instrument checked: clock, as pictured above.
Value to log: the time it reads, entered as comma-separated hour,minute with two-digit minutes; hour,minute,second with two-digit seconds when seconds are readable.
12,55
